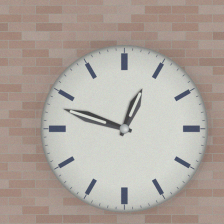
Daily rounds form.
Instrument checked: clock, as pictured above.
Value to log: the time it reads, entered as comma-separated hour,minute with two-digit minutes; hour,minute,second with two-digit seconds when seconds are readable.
12,48
